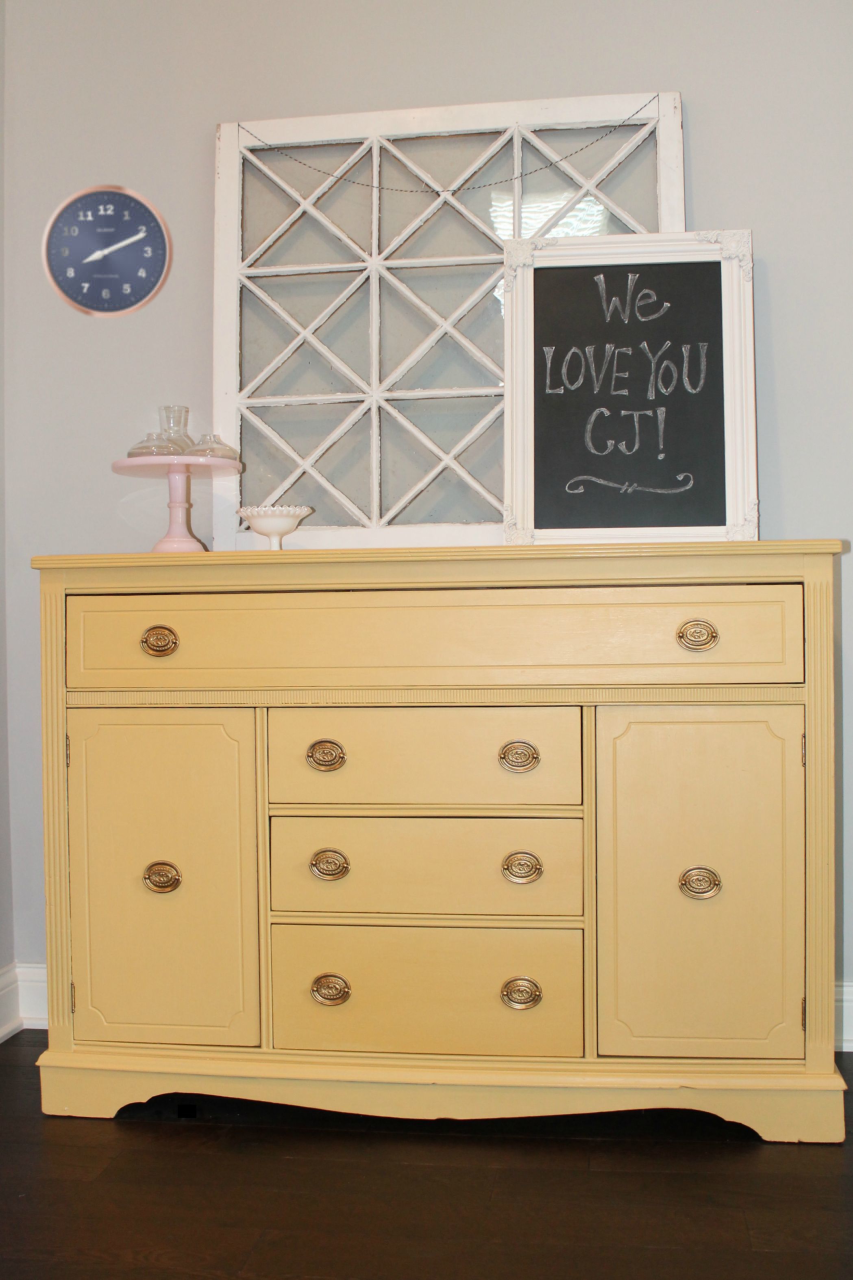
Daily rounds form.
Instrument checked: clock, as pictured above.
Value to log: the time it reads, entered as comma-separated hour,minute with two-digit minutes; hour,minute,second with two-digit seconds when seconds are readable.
8,11
